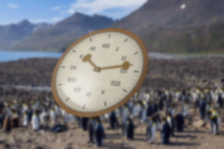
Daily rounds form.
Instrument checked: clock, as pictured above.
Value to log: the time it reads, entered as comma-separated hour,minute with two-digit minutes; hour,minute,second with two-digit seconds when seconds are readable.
10,13
